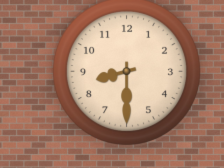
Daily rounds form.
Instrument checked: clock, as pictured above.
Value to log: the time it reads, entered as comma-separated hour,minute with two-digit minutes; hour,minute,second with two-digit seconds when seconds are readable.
8,30
